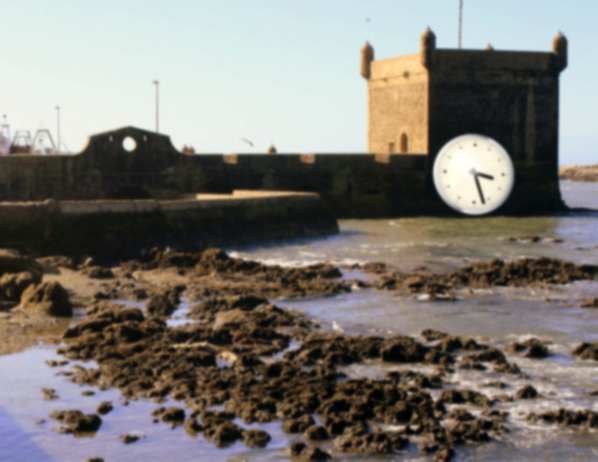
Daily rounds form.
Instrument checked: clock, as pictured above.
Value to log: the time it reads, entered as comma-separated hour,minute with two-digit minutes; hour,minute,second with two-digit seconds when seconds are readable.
3,27
